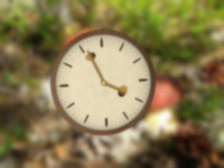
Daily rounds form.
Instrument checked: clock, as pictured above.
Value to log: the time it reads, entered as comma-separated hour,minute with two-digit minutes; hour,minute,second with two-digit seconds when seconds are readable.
3,56
